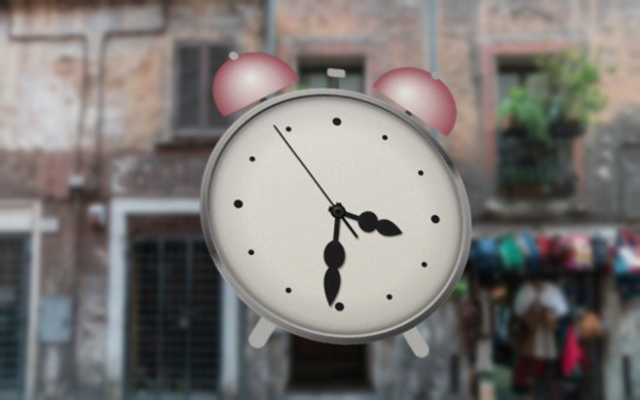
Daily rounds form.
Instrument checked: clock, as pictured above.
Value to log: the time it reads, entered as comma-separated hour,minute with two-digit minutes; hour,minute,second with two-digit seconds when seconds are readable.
3,30,54
